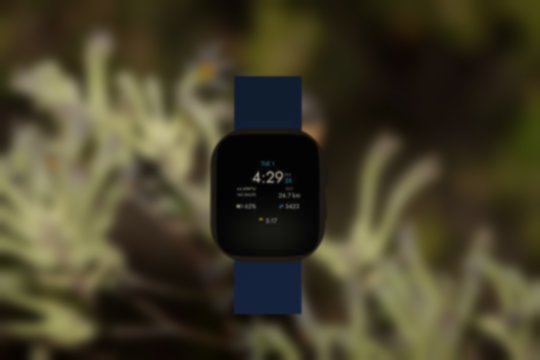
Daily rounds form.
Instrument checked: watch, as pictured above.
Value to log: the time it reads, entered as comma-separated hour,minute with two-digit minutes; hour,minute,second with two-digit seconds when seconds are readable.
4,29
